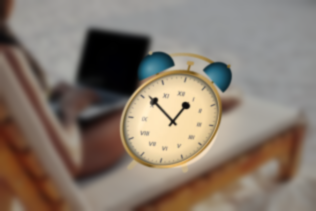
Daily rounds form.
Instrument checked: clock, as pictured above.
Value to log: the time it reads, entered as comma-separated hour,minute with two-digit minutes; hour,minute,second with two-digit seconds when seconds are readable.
12,51
